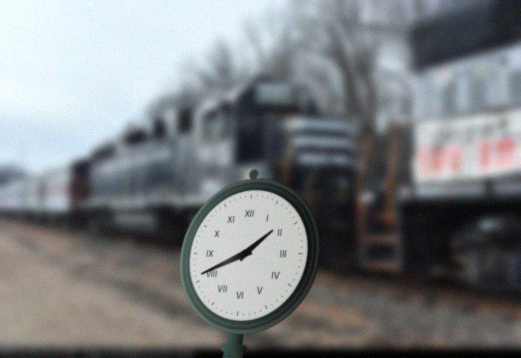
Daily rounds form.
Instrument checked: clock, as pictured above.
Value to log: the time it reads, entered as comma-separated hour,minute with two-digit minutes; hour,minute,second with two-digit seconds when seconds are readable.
1,41
